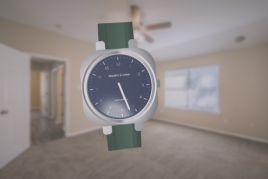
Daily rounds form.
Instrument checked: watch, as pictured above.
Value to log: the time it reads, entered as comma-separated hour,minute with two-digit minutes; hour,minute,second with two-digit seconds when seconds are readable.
5,27
